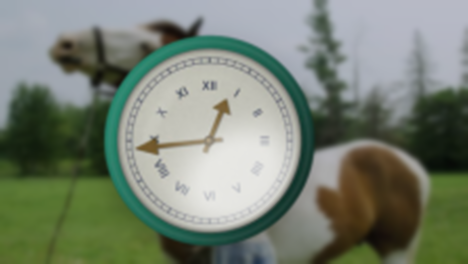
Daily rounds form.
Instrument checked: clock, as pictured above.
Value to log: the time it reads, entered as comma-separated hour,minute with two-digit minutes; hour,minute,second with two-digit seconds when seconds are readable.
12,44
